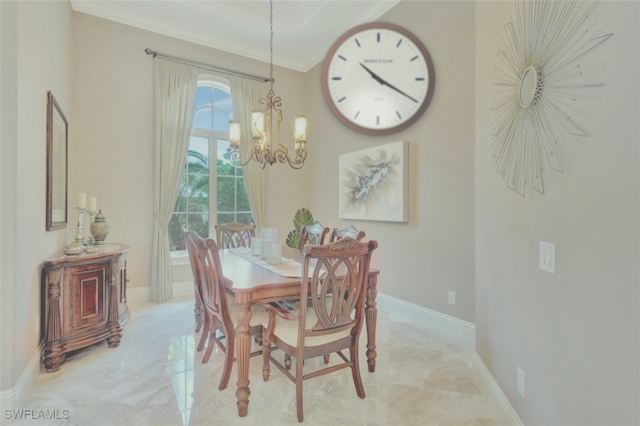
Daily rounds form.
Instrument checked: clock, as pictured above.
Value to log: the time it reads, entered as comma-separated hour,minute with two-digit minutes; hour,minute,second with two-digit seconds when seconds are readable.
10,20
